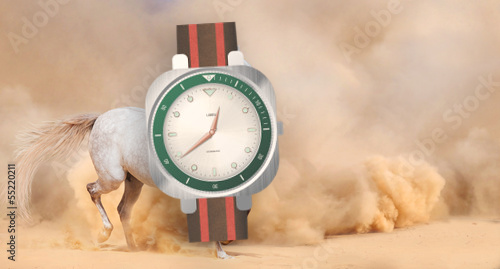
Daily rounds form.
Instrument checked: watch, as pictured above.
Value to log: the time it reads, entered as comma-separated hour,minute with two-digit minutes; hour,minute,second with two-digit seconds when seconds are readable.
12,39
